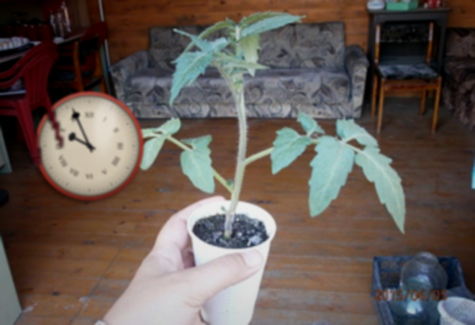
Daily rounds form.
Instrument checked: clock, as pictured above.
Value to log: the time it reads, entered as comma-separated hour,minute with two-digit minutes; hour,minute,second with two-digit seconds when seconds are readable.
9,56
